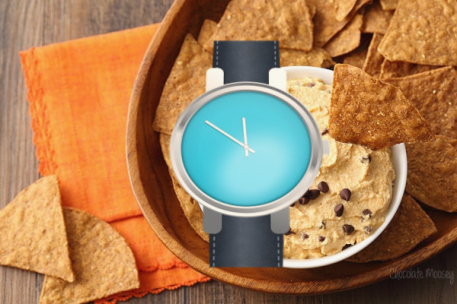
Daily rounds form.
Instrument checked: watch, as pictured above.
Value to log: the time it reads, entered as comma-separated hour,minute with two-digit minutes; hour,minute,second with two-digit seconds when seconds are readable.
11,51
